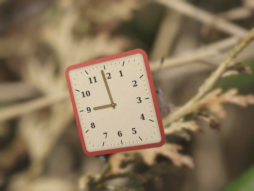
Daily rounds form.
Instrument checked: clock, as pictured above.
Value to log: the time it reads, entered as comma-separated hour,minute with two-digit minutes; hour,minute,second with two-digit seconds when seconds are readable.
8,59
